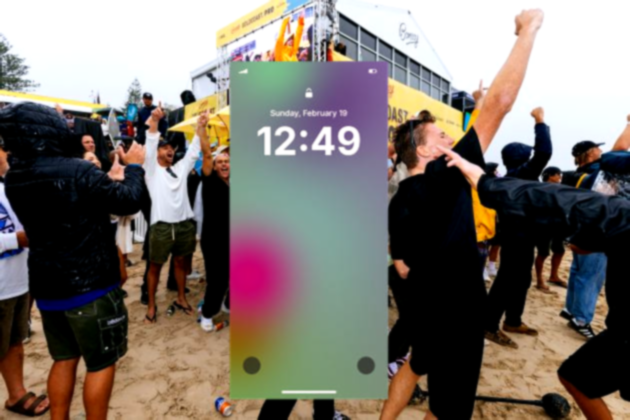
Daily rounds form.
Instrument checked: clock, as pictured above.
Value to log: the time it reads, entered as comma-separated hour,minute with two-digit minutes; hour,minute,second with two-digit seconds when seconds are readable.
12,49
